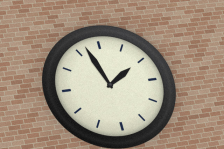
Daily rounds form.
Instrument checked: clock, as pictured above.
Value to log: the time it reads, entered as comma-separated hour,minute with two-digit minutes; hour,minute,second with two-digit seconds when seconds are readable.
1,57
